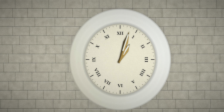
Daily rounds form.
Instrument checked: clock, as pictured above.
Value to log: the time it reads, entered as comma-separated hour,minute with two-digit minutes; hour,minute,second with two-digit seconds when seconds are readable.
1,03
